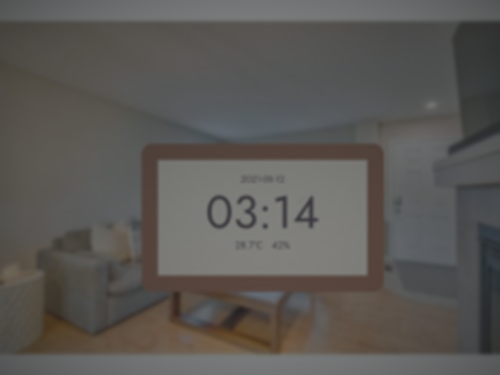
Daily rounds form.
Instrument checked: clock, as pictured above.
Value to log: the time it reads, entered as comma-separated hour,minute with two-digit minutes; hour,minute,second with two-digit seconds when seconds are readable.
3,14
